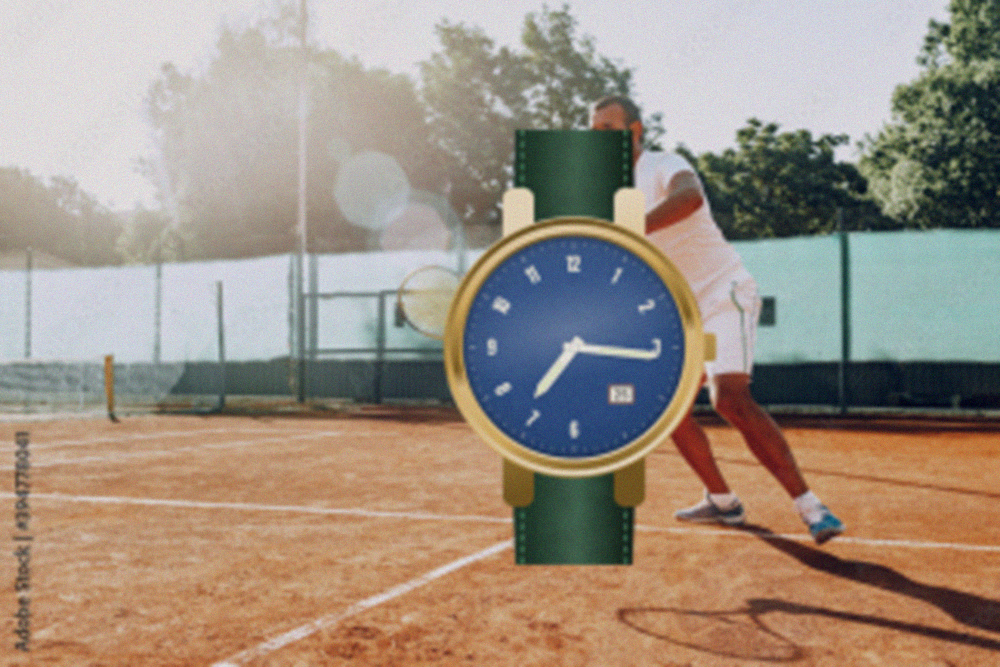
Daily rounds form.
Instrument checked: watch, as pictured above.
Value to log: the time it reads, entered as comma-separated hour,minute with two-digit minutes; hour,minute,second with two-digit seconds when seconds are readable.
7,16
